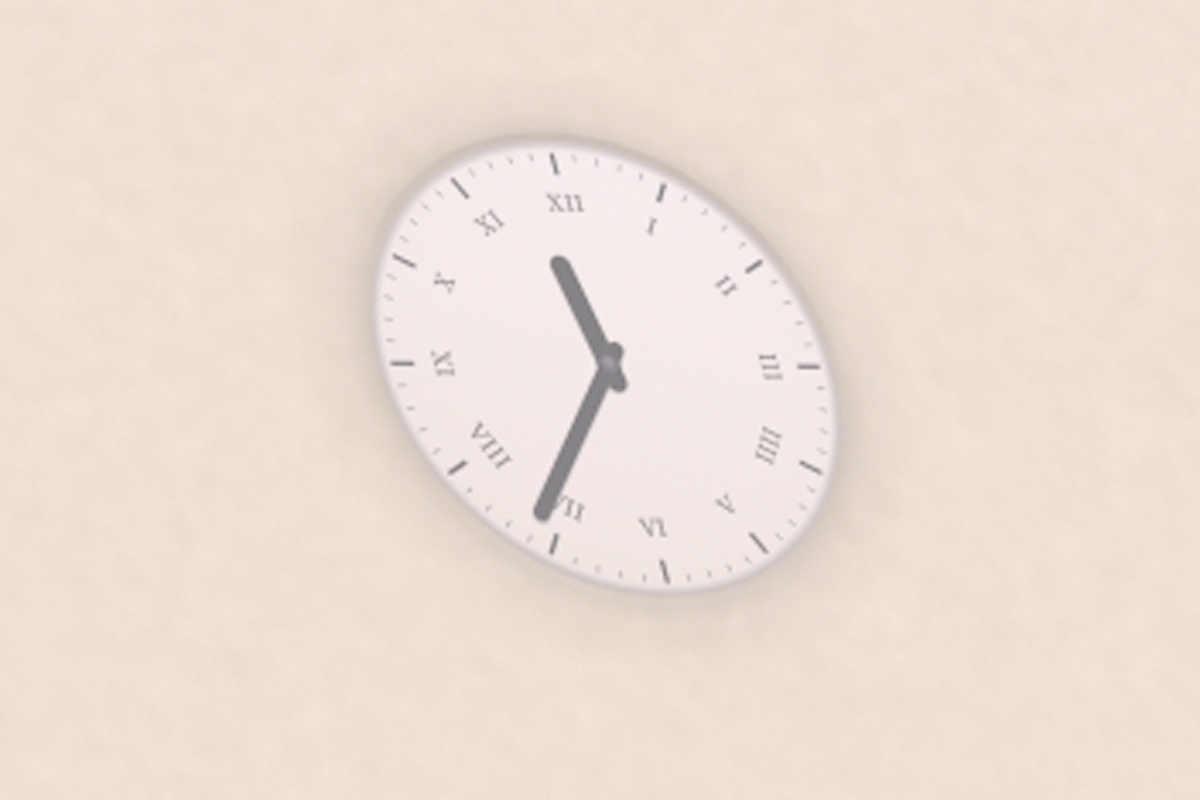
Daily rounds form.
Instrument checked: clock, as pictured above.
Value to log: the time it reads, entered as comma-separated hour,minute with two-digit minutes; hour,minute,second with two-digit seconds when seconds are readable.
11,36
